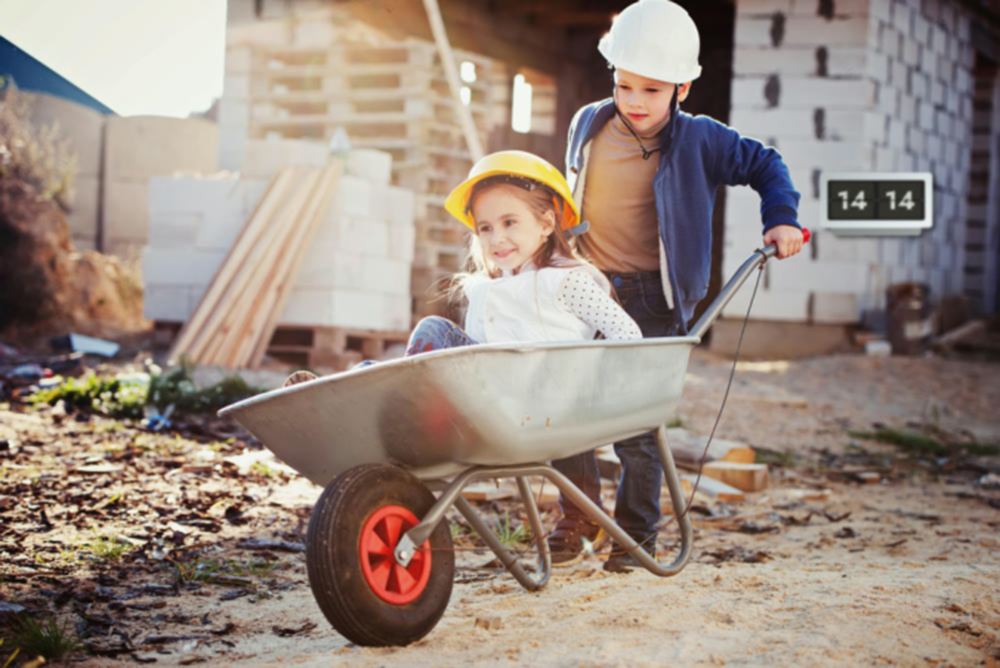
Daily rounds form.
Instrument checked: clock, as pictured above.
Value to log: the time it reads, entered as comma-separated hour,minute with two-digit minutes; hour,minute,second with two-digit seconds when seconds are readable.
14,14
